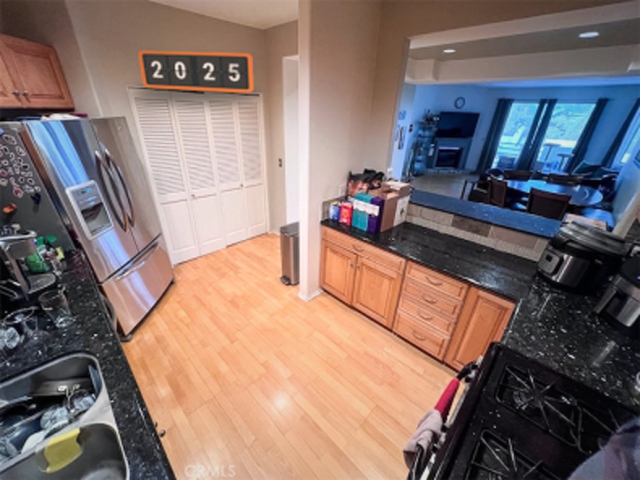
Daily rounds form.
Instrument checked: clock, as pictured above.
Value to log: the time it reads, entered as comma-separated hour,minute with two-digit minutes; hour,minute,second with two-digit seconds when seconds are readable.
20,25
